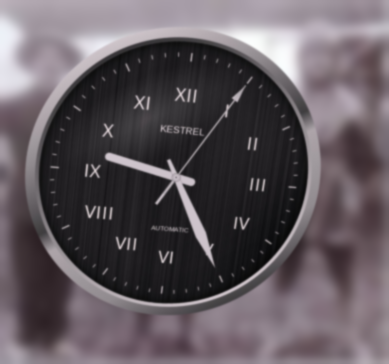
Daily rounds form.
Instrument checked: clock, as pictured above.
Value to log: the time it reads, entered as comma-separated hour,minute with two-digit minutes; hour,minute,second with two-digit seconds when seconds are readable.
9,25,05
